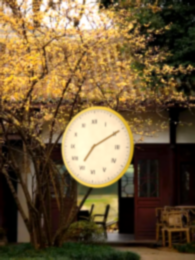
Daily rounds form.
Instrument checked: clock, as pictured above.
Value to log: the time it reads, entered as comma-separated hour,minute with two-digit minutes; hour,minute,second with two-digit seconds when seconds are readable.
7,10
